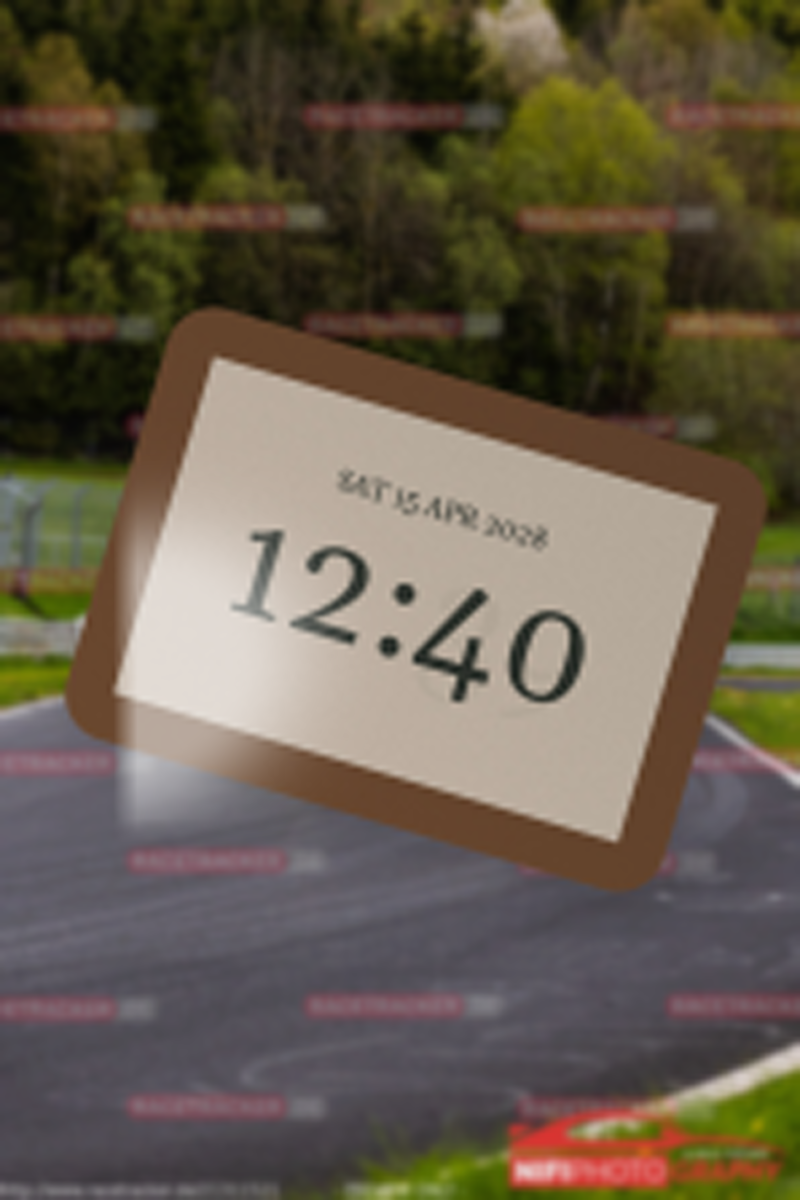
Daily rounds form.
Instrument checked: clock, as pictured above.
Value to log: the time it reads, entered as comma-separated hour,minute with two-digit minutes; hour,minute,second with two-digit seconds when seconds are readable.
12,40
